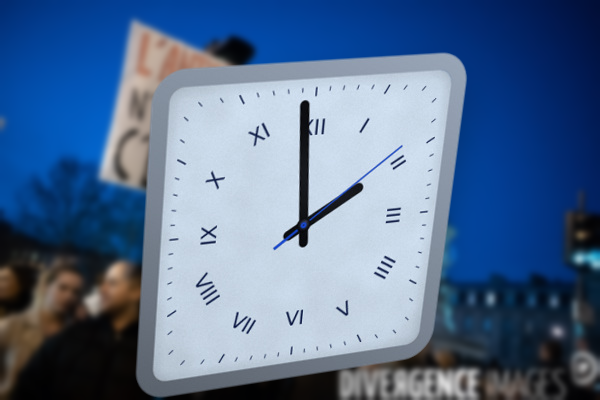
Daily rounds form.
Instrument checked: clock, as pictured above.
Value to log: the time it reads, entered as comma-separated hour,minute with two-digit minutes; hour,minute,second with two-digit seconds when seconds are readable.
1,59,09
